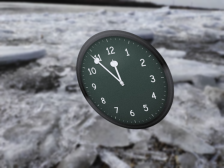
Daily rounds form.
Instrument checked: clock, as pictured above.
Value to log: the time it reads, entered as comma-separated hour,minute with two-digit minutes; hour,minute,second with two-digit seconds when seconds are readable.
11,54
